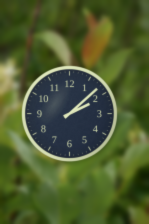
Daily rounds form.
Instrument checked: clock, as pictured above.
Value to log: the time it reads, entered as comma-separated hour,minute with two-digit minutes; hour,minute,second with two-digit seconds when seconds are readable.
2,08
